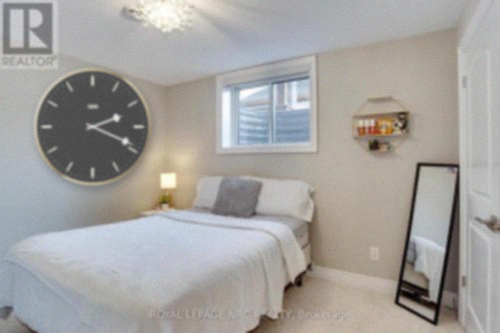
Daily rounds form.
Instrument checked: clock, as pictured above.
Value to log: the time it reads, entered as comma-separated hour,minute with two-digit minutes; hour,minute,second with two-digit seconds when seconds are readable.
2,19
